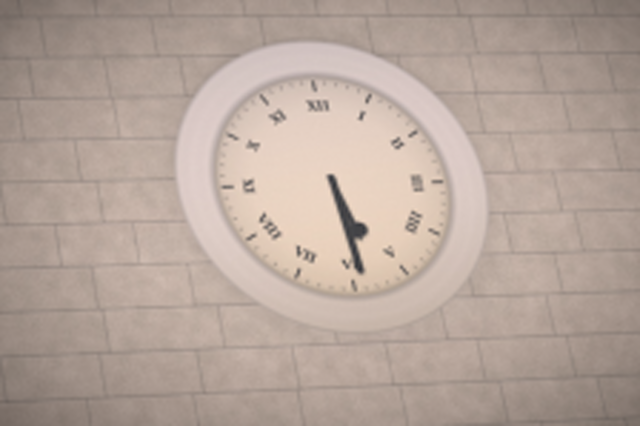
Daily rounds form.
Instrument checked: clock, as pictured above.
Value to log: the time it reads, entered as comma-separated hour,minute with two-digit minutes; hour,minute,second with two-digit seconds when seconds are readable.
5,29
